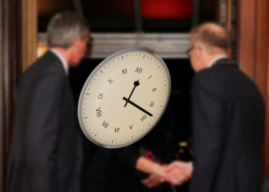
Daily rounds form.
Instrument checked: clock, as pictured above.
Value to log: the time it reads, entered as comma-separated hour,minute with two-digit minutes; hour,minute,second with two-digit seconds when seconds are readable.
12,18
